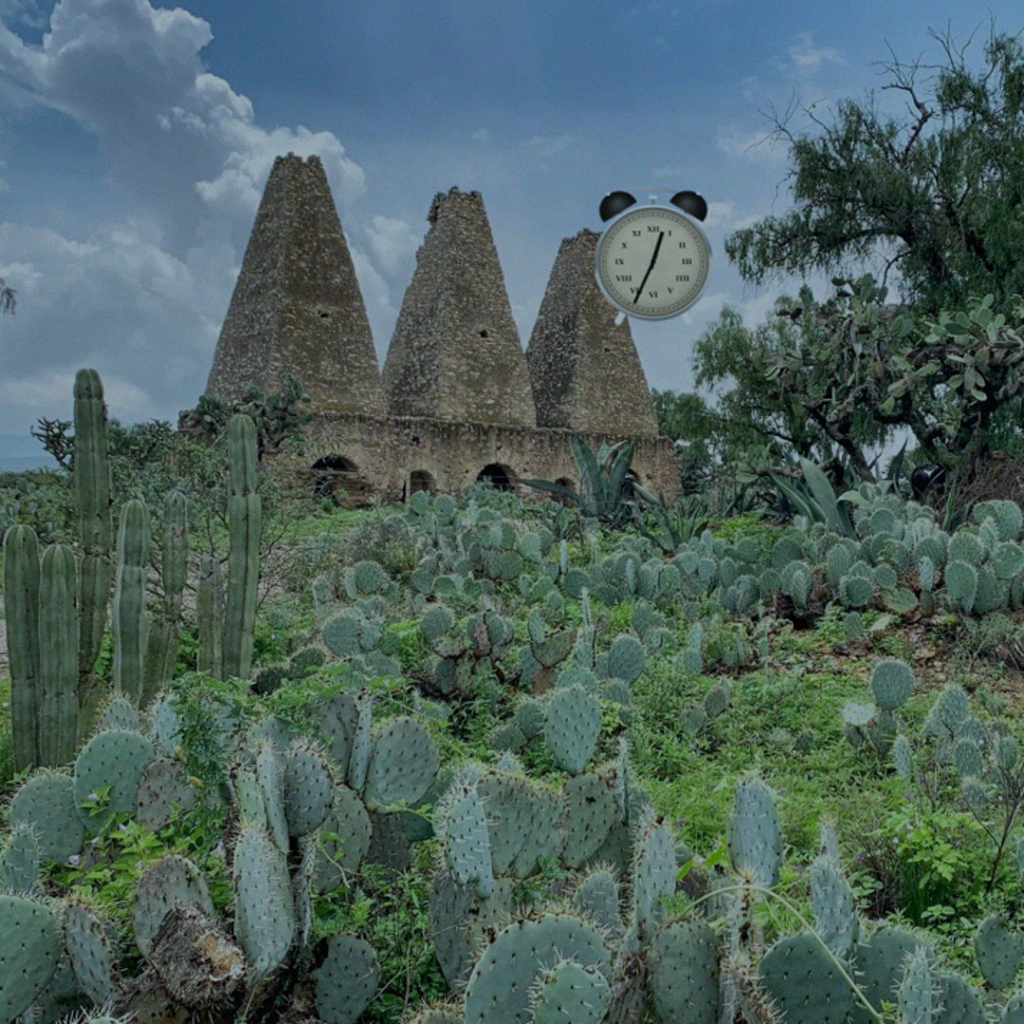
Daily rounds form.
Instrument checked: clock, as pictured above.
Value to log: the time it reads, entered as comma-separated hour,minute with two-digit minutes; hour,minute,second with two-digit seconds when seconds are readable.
12,34
